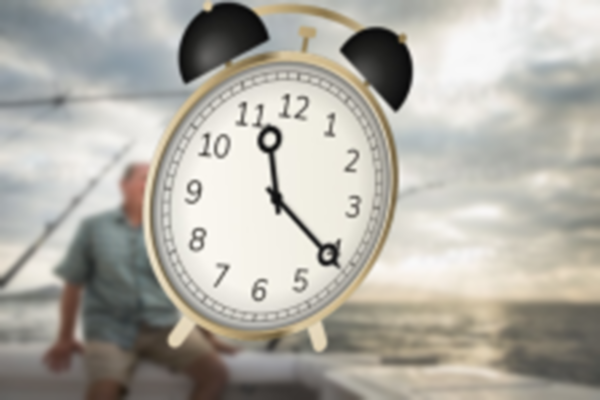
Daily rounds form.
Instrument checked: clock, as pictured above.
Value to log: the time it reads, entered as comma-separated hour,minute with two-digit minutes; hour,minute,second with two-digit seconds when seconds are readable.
11,21
